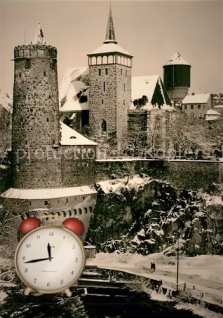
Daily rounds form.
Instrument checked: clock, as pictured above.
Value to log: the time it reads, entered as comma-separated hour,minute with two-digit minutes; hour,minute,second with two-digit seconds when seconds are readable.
11,43
